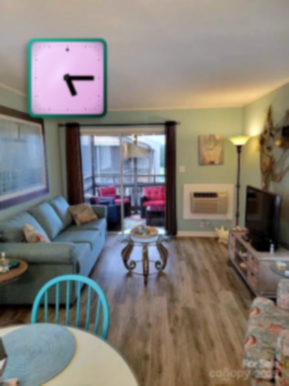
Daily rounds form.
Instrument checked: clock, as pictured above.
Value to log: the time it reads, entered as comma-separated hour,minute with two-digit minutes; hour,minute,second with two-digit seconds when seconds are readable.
5,15
